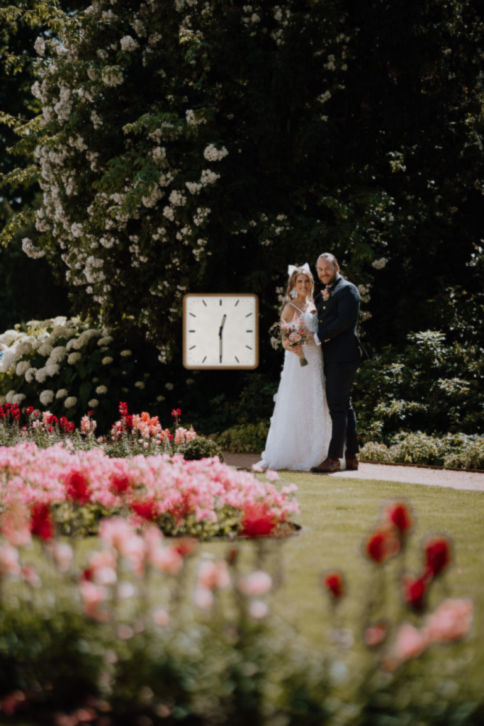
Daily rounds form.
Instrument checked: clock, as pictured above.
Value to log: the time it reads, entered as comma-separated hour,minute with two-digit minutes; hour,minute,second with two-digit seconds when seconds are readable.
12,30
